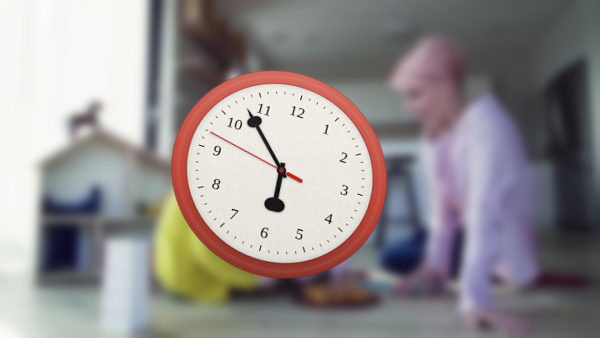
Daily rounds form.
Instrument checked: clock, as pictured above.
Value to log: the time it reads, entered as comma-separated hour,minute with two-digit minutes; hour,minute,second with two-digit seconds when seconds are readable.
5,52,47
